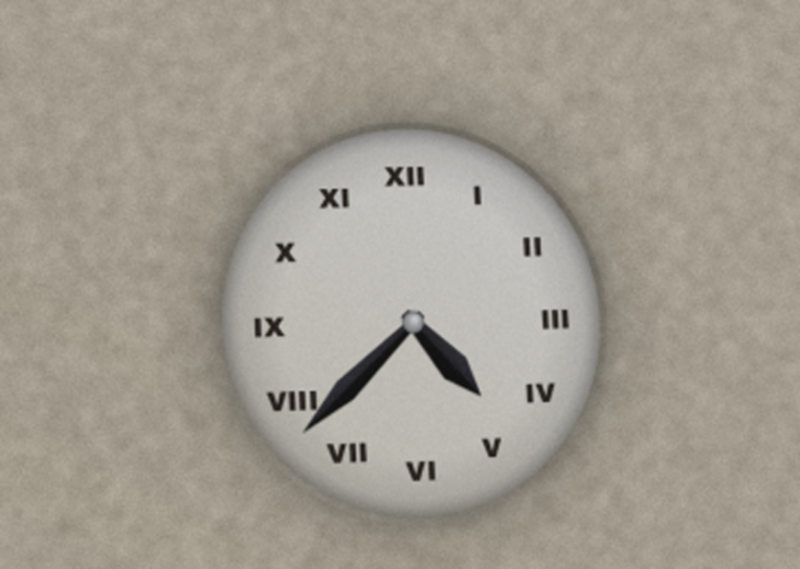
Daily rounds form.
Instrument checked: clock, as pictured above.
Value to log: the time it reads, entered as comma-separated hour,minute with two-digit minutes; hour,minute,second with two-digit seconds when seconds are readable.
4,38
